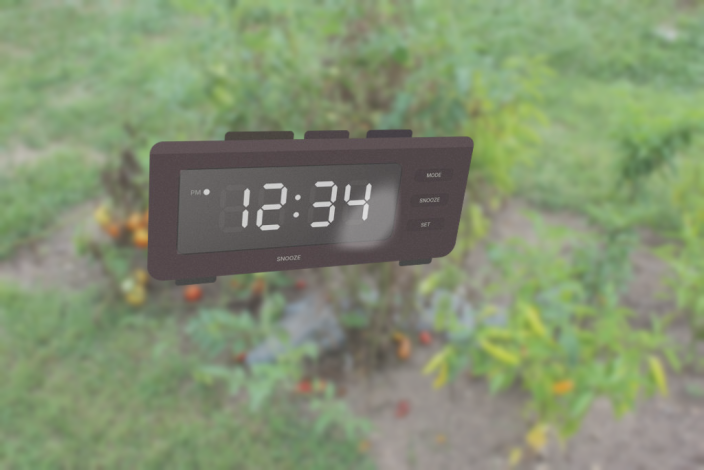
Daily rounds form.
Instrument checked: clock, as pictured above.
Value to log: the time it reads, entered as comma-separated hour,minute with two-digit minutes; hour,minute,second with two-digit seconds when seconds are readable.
12,34
